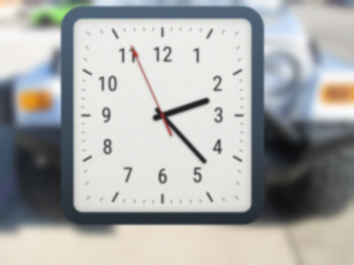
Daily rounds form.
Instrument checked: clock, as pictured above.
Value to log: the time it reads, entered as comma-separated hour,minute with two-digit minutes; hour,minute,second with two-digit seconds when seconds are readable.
2,22,56
